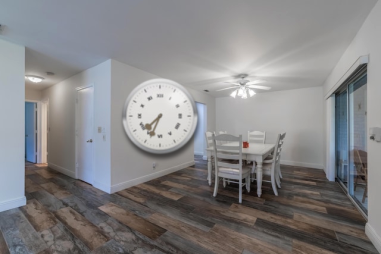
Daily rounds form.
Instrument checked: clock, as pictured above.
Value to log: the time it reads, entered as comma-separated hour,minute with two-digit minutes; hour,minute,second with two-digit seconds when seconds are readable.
7,34
